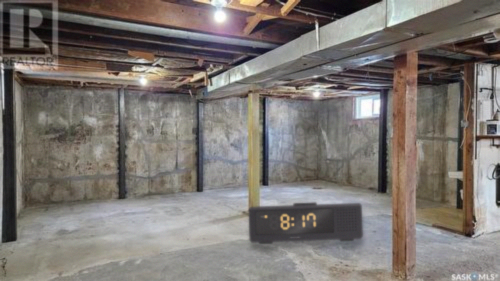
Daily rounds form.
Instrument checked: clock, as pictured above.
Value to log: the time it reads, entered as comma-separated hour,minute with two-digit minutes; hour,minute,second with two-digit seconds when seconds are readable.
8,17
